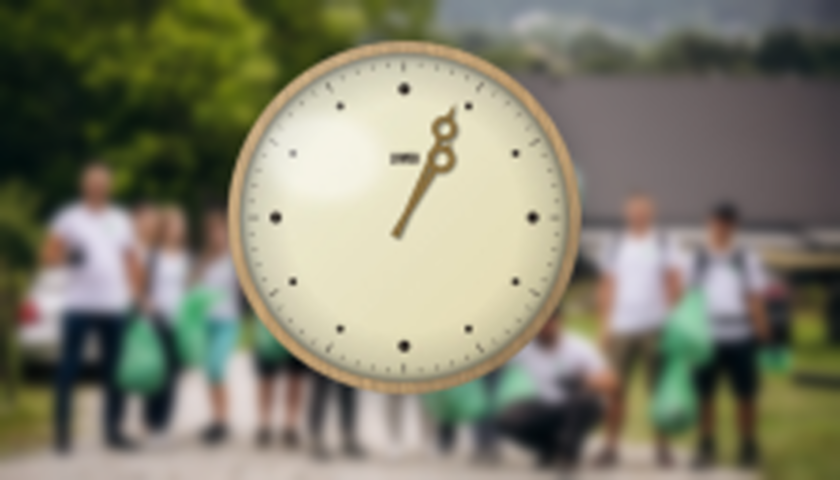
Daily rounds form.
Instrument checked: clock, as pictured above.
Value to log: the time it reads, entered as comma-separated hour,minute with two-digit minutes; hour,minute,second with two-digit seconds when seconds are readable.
1,04
